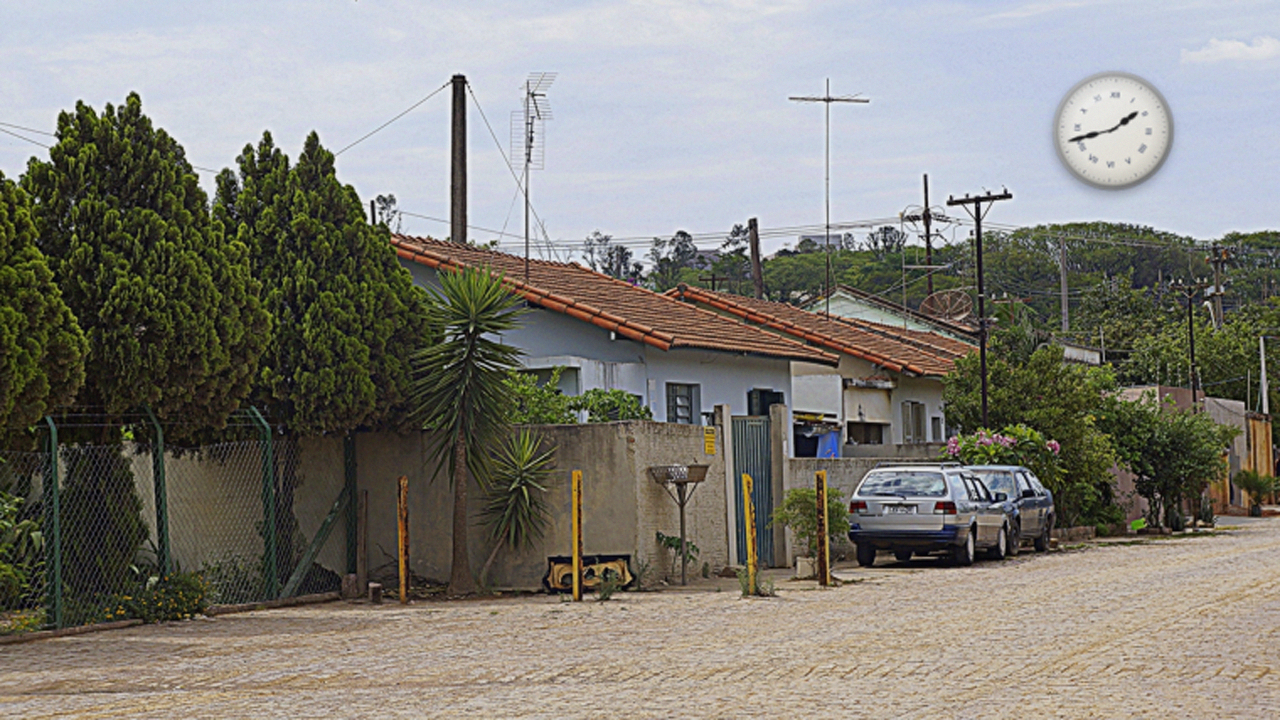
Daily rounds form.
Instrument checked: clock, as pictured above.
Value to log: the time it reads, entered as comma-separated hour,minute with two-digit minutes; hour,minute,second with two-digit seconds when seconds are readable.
1,42
